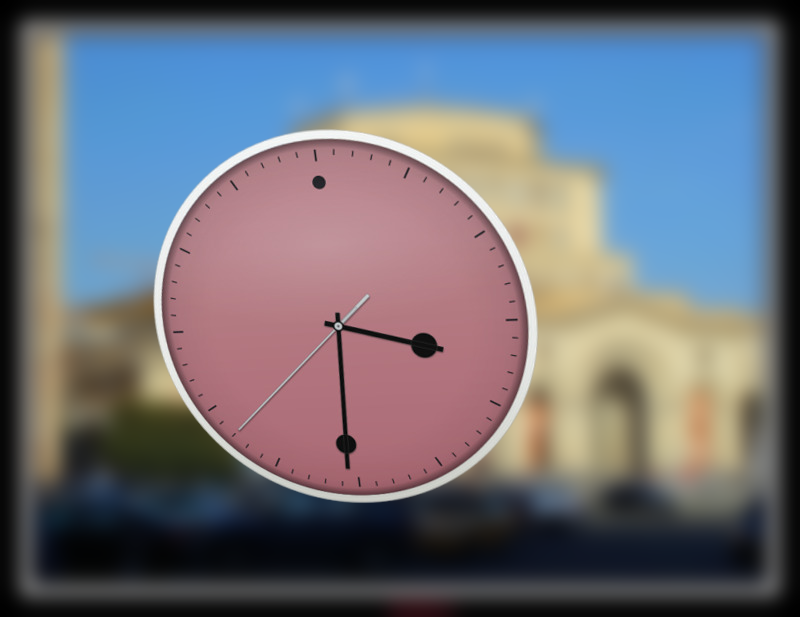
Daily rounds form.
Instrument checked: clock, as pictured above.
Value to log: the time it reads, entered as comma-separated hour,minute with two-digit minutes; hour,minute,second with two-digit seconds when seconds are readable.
3,30,38
